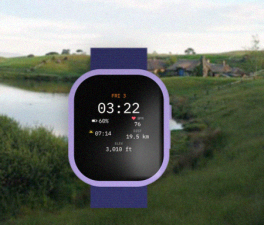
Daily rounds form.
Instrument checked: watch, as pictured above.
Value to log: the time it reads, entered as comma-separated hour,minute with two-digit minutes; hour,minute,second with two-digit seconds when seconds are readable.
3,22
